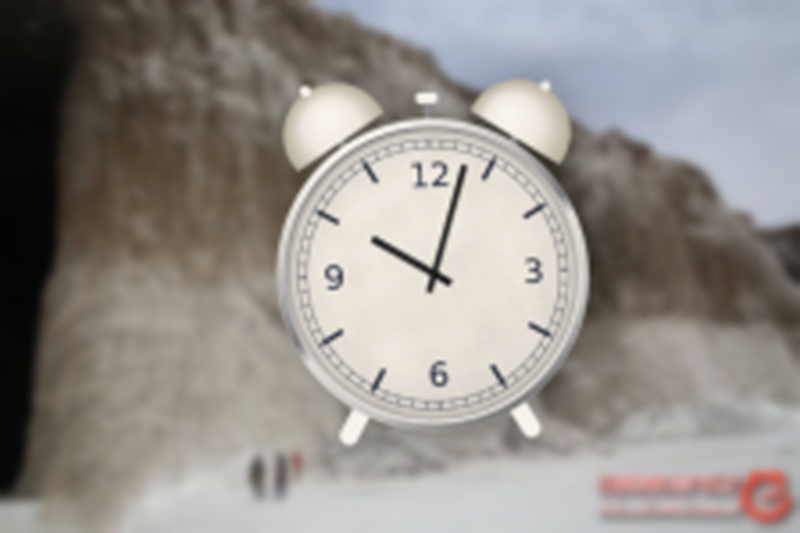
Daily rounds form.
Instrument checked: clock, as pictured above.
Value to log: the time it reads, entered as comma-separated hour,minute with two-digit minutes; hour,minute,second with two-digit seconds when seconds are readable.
10,03
